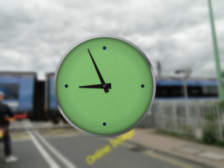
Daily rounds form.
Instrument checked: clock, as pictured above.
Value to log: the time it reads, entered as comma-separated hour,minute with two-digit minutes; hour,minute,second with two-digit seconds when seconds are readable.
8,56
